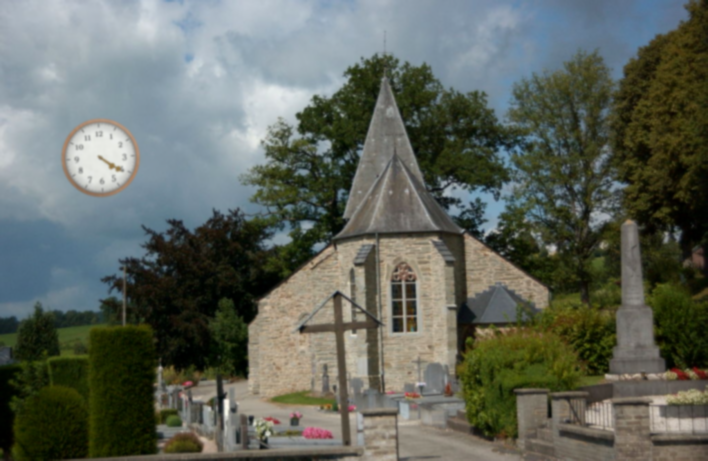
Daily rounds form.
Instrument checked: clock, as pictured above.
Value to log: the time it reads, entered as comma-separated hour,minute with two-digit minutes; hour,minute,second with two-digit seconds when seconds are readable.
4,21
